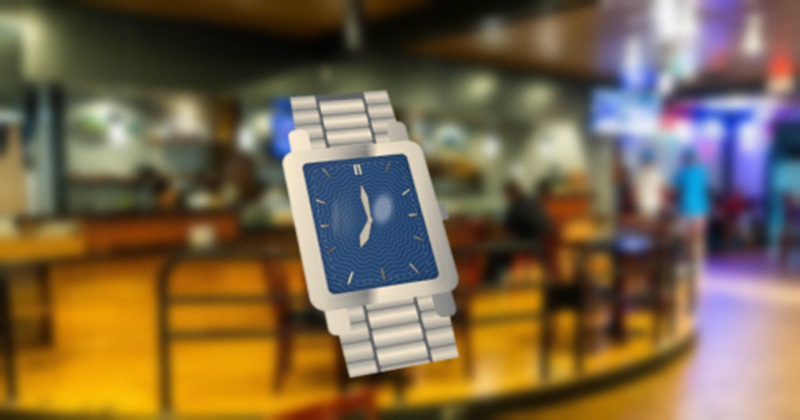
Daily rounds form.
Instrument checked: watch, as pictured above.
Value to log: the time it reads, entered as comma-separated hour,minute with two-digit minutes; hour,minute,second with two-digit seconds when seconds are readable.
7,00
